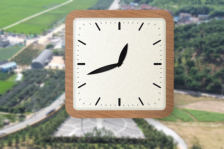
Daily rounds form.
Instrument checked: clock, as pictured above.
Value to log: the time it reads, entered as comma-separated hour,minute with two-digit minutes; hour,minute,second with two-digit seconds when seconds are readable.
12,42
